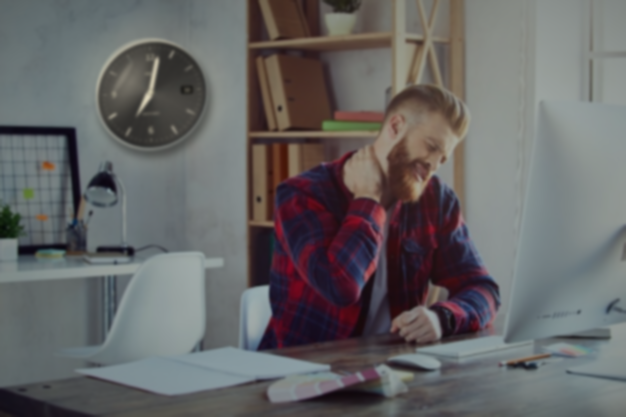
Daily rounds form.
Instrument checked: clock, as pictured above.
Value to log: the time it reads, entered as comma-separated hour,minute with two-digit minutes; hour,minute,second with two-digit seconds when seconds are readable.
7,02
